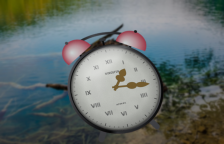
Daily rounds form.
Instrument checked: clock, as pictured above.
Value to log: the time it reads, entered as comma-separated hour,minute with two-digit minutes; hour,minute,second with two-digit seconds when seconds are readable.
1,16
